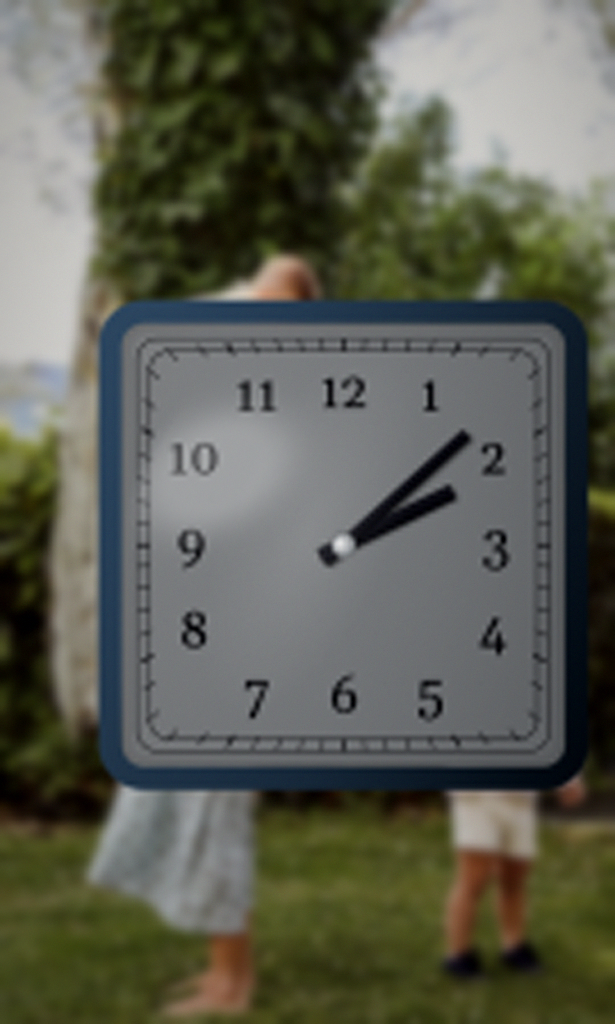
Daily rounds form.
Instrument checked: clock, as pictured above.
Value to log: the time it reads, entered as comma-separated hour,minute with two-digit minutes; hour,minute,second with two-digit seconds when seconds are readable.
2,08
